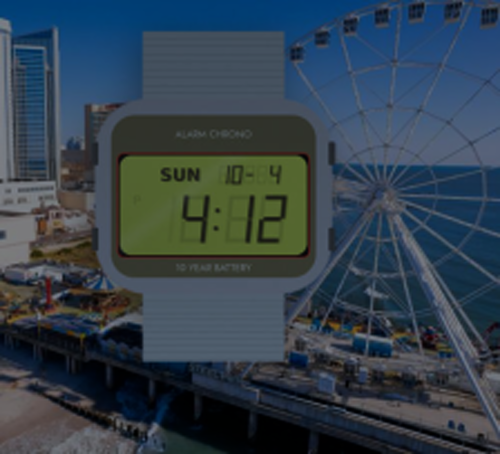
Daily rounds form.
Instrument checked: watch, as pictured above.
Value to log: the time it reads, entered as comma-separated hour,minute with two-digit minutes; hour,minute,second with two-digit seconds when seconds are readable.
4,12
